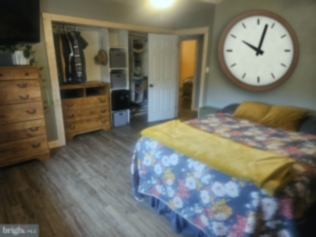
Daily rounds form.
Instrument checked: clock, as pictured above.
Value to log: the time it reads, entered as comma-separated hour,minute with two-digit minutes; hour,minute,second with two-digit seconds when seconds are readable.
10,03
